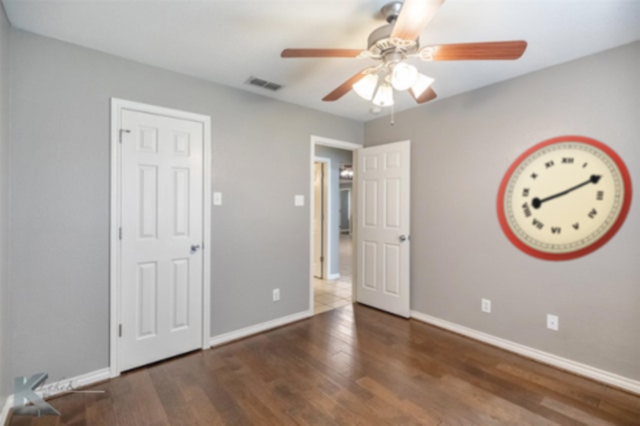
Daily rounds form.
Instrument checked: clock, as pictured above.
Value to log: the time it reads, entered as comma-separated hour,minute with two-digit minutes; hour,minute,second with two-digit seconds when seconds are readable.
8,10
